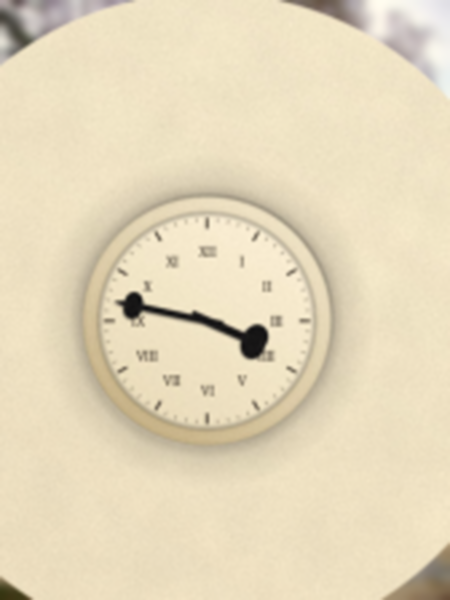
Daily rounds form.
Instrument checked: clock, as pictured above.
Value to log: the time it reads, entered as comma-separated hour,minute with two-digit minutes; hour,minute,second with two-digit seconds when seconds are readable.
3,47
